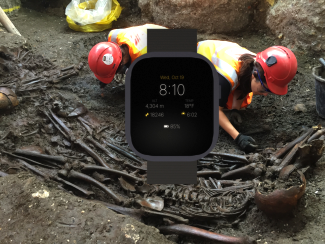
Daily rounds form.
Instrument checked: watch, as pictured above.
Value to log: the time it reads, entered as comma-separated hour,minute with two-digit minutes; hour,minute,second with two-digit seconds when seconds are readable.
8,10
